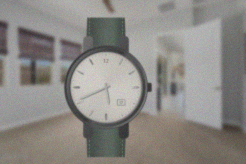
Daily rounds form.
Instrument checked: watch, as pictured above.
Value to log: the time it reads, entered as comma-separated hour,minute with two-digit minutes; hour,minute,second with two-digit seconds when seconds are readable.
5,41
